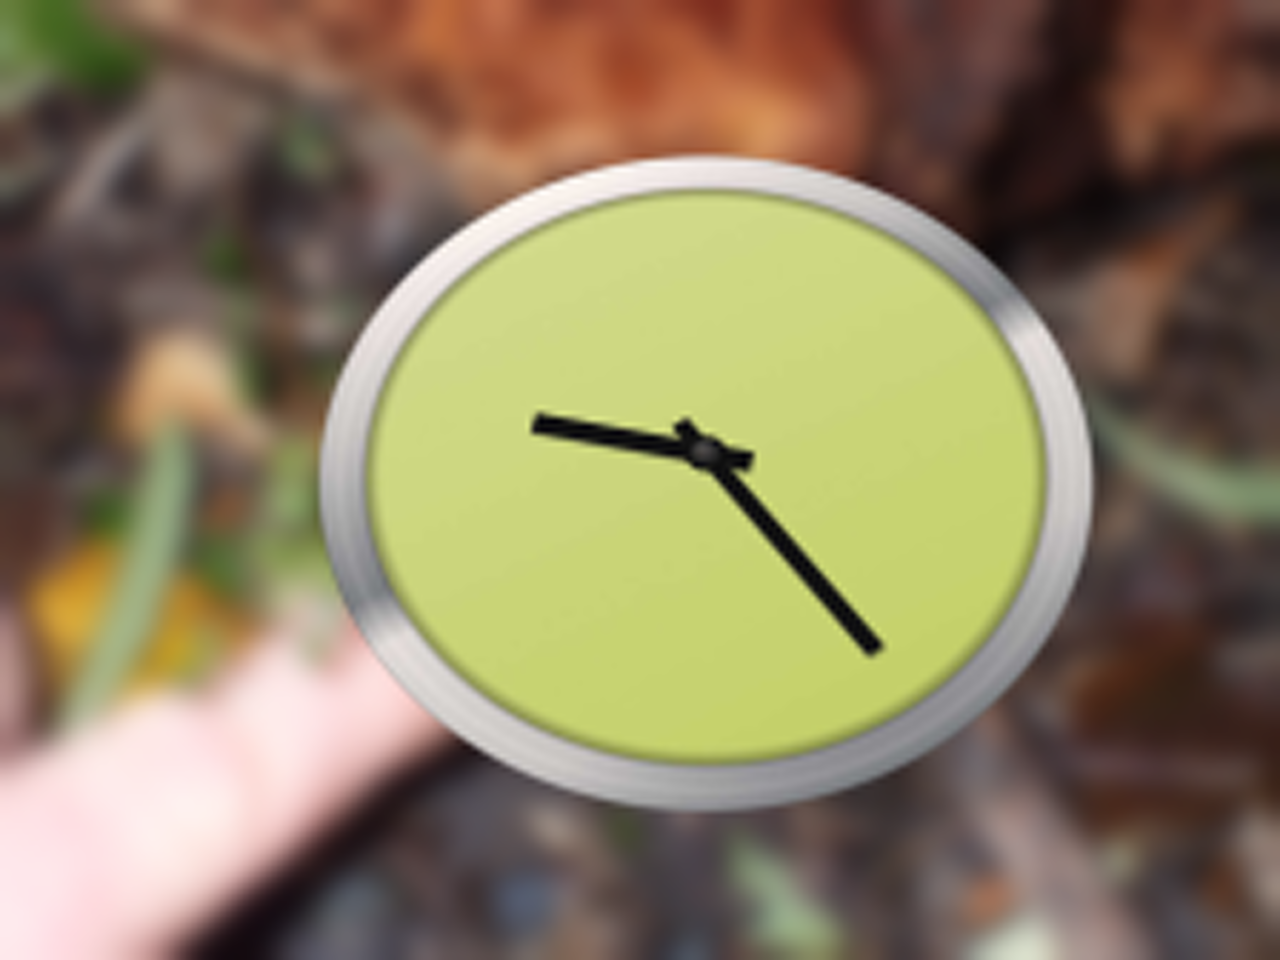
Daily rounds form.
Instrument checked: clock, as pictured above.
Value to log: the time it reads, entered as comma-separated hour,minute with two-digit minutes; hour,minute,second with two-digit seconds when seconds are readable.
9,24
